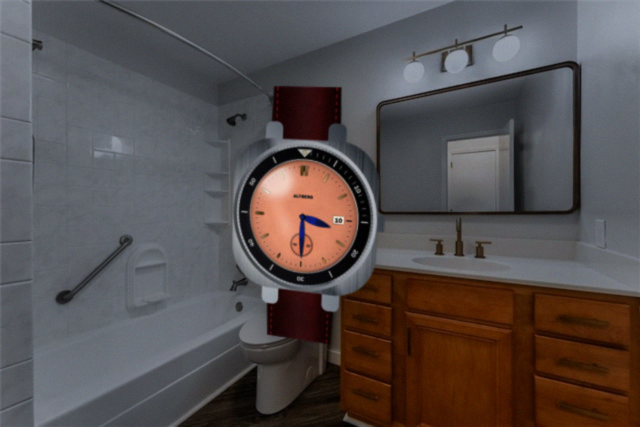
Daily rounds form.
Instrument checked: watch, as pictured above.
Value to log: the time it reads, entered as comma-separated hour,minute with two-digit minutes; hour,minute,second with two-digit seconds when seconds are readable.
3,30
